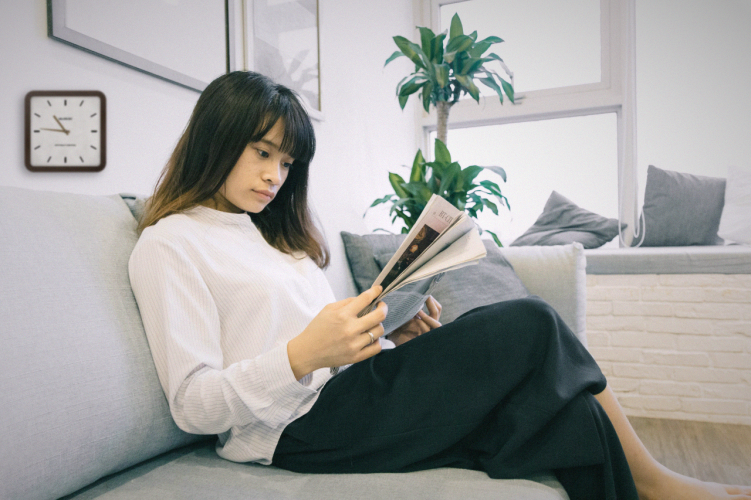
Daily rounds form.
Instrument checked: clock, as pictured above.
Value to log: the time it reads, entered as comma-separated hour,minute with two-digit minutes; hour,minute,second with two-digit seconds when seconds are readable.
10,46
